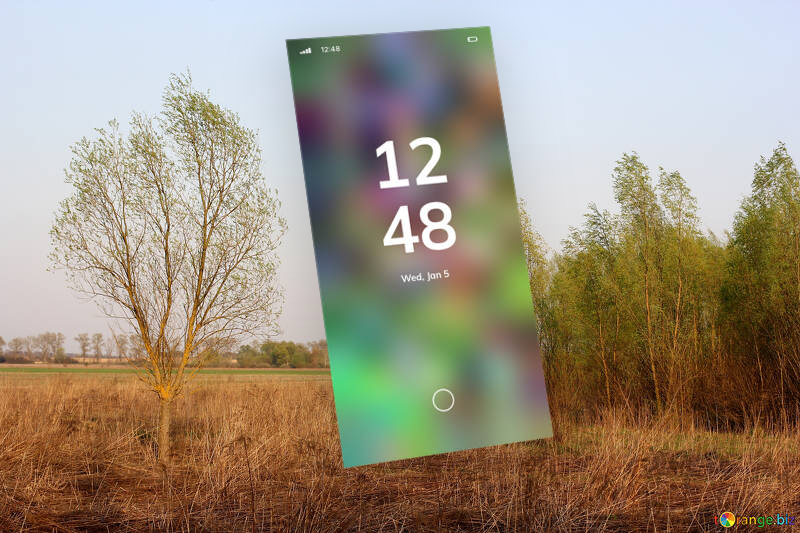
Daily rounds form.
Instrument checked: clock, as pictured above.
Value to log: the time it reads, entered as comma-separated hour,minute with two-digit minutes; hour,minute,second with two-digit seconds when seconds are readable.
12,48
